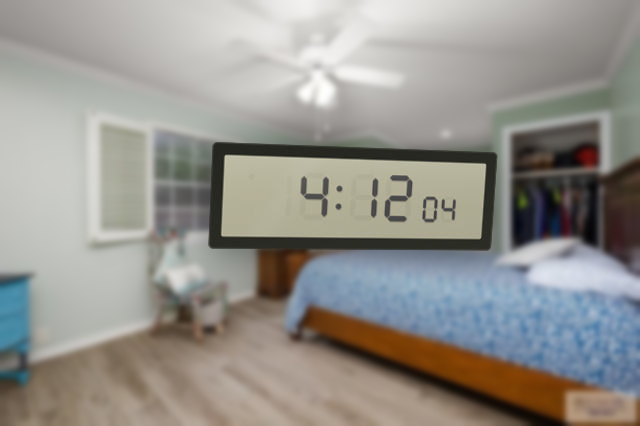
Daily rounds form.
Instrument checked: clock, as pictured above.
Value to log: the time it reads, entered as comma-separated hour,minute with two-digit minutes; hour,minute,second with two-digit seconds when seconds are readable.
4,12,04
